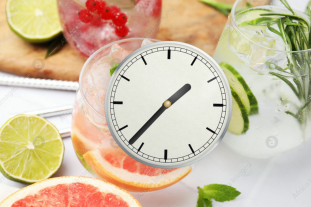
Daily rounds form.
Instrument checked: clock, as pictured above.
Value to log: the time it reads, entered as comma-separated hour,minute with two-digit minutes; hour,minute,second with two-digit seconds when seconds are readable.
1,37
